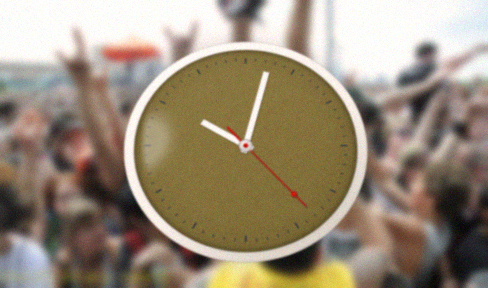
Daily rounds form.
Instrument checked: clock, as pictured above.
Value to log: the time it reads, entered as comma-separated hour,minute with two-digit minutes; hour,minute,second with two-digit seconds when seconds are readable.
10,02,23
